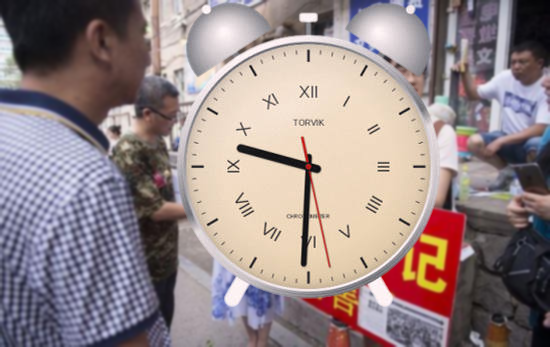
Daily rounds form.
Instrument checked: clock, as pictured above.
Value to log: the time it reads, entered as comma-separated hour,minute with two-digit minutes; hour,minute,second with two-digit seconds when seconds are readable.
9,30,28
